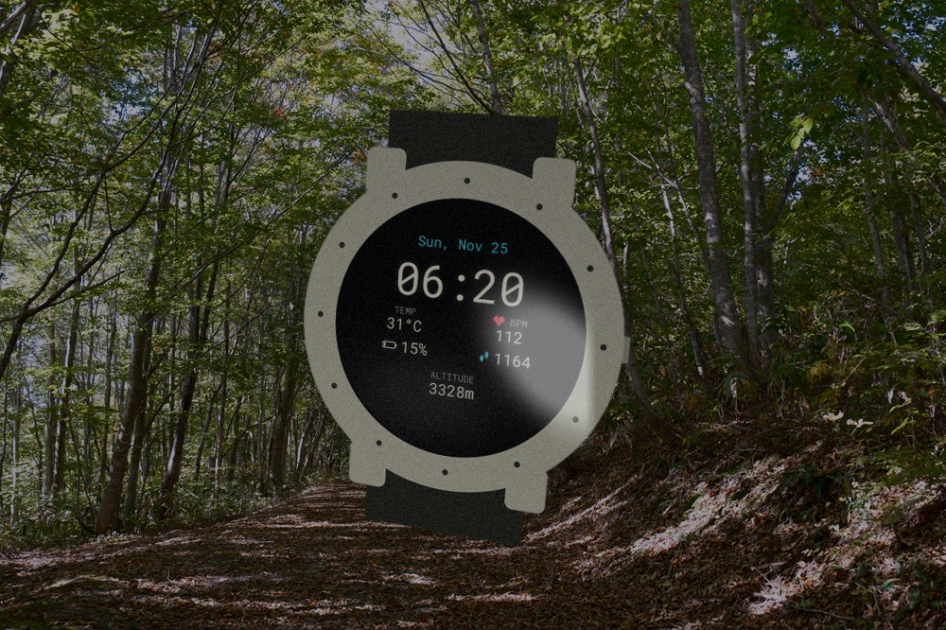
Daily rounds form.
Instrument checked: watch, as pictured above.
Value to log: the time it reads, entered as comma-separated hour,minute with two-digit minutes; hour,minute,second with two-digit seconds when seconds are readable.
6,20
